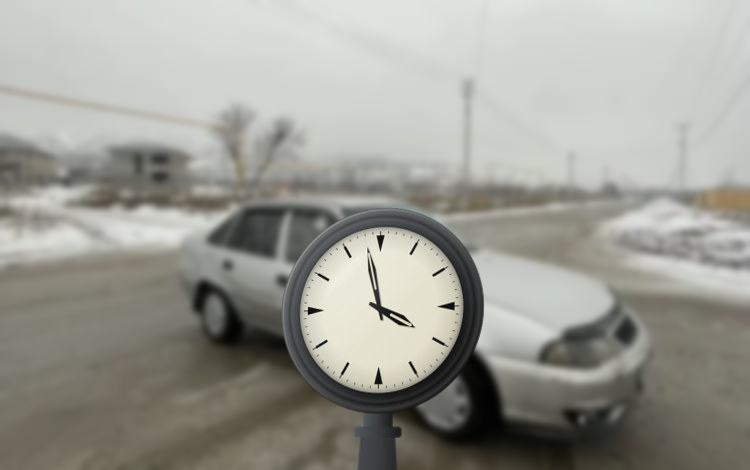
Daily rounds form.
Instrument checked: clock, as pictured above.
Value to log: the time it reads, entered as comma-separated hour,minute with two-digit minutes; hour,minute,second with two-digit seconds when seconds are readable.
3,58
